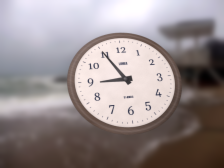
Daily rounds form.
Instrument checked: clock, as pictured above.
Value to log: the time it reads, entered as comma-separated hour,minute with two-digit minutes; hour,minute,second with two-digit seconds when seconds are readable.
8,55
